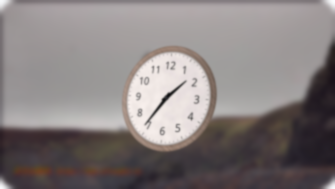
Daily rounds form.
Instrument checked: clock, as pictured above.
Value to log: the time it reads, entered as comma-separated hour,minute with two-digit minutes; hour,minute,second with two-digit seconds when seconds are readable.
1,36
